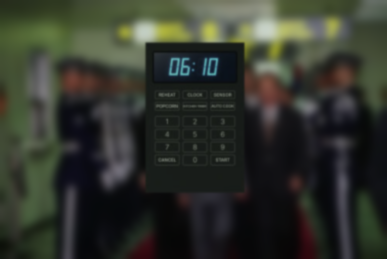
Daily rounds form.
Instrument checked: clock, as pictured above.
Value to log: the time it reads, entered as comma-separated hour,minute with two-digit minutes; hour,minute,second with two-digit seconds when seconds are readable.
6,10
